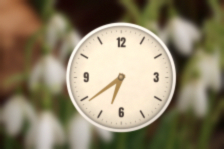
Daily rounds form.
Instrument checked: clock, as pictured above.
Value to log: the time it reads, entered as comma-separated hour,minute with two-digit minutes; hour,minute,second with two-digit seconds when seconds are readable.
6,39
